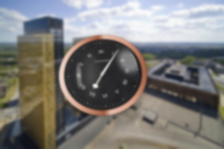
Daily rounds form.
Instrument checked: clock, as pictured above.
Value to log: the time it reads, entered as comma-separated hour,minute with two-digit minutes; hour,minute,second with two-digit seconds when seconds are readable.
7,06
